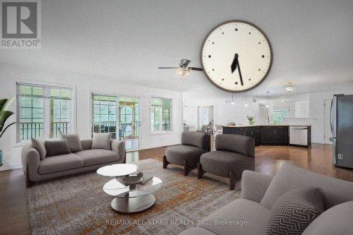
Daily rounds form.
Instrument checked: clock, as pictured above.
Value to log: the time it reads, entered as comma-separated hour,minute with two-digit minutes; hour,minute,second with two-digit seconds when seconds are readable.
6,28
